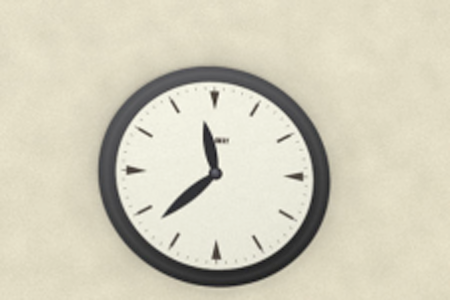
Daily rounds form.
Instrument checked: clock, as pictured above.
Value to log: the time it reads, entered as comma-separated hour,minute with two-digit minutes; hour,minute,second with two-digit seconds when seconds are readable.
11,38
